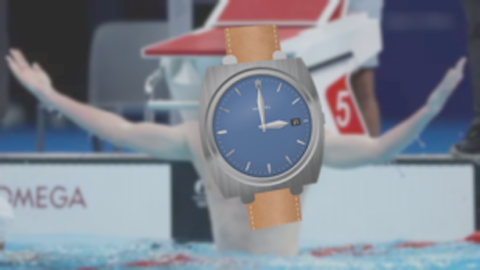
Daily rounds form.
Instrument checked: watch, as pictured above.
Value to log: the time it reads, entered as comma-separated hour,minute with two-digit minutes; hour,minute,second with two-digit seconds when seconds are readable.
3,00
